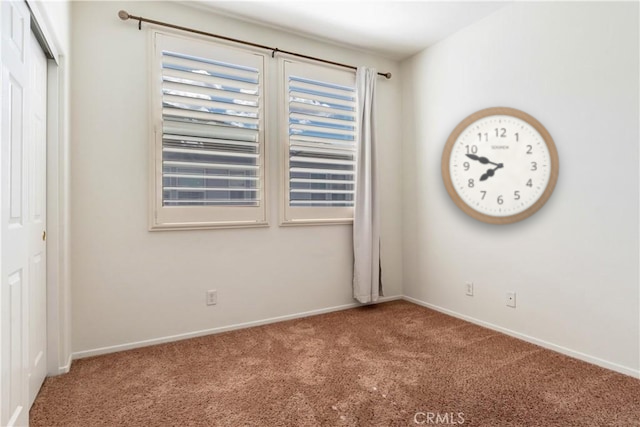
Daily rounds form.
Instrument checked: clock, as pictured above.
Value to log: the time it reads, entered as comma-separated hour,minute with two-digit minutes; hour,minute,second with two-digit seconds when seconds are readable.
7,48
